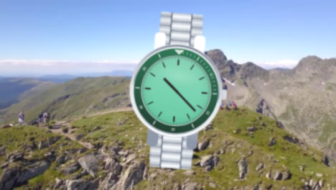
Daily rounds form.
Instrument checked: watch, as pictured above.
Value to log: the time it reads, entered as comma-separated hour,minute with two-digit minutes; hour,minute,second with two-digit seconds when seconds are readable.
10,22
